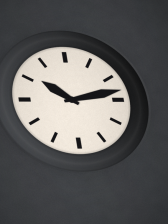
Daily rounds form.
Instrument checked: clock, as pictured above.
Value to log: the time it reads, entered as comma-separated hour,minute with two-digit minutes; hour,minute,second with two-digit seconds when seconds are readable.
10,13
